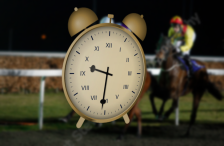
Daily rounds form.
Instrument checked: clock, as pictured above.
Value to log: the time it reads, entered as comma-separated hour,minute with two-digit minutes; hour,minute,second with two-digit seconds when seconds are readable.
9,31
